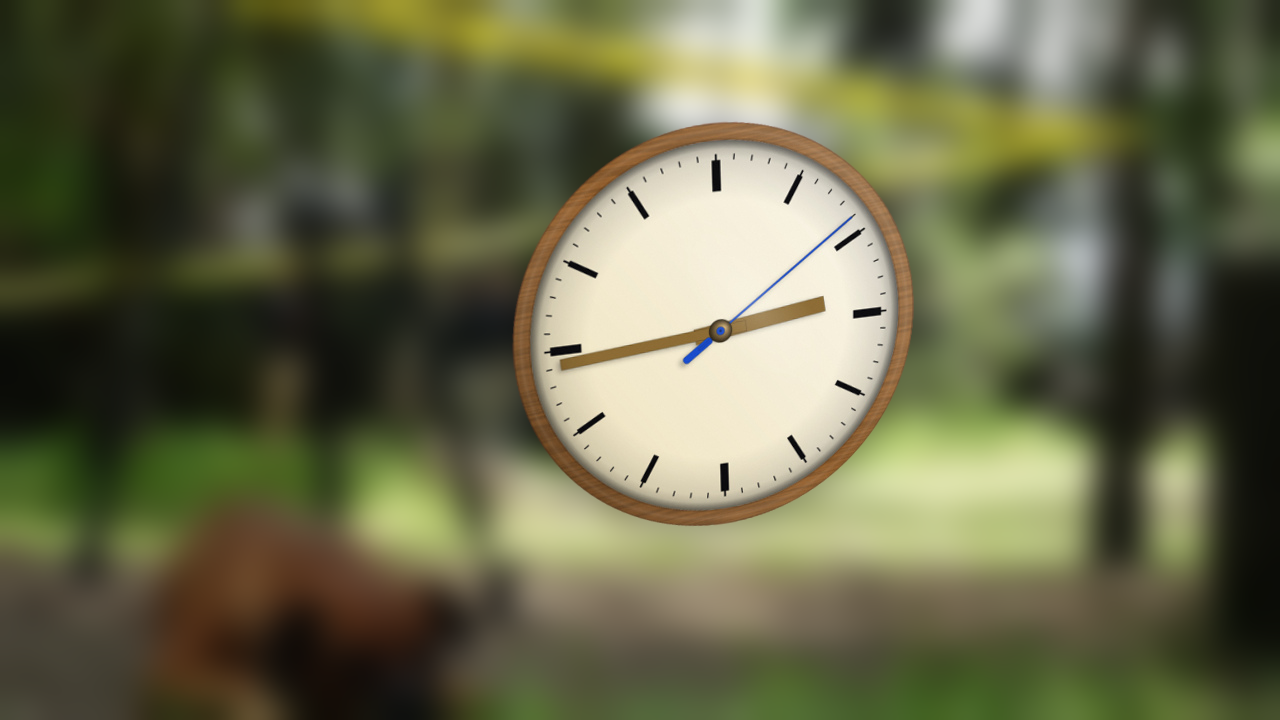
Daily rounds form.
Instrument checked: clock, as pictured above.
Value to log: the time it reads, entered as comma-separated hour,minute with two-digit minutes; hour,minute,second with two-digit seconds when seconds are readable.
2,44,09
